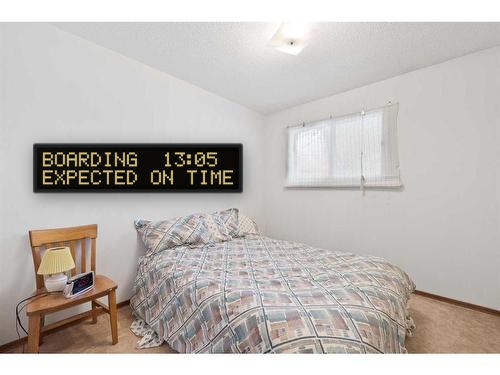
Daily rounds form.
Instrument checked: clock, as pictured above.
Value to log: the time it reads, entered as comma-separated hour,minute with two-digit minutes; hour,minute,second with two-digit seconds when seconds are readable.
13,05
